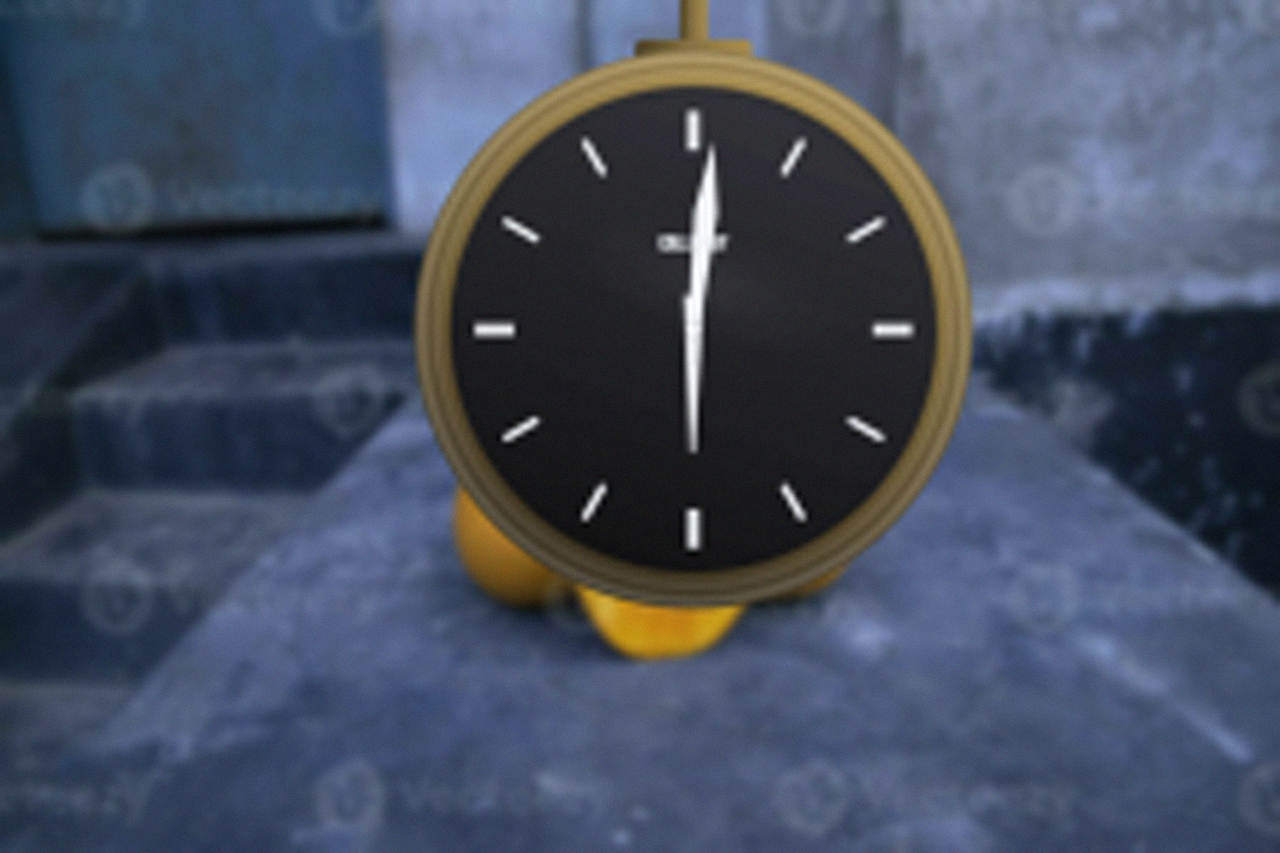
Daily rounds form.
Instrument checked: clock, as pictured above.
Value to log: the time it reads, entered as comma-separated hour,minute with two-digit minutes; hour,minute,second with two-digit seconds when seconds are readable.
6,01
